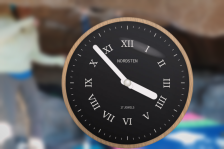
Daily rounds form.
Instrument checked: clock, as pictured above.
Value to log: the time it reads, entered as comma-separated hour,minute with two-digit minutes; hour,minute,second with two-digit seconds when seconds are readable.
3,53
